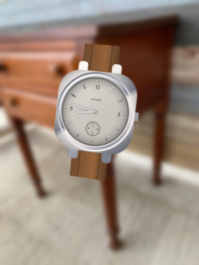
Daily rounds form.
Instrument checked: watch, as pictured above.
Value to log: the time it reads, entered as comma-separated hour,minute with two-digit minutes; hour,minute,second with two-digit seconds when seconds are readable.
8,47
